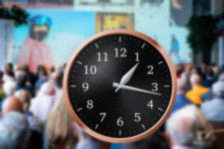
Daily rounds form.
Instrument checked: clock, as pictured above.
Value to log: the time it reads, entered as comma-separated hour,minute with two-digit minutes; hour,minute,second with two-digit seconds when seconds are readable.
1,17
